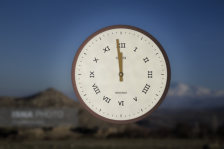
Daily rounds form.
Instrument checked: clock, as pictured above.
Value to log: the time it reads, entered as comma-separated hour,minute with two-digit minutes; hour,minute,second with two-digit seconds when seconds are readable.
11,59
